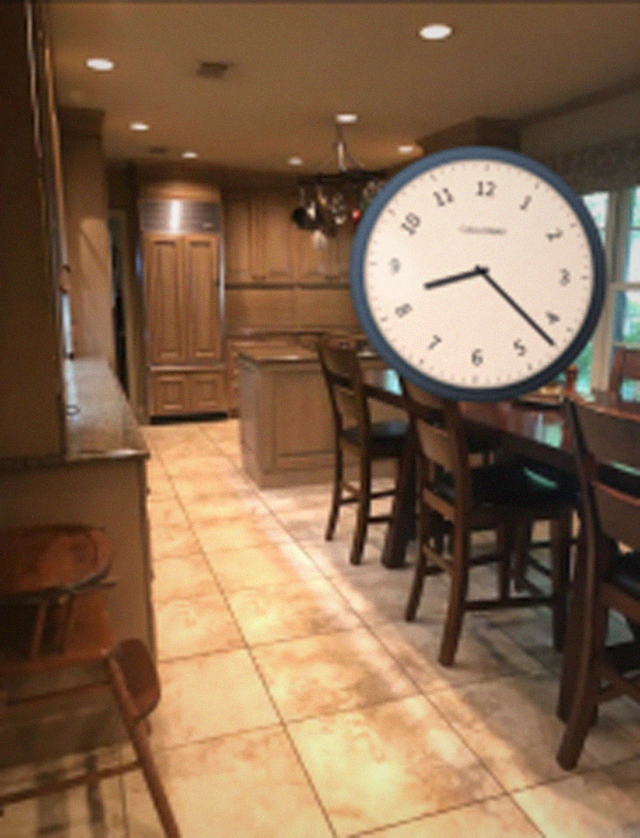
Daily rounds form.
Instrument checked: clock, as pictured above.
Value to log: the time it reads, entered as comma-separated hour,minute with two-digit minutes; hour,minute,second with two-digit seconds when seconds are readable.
8,22
